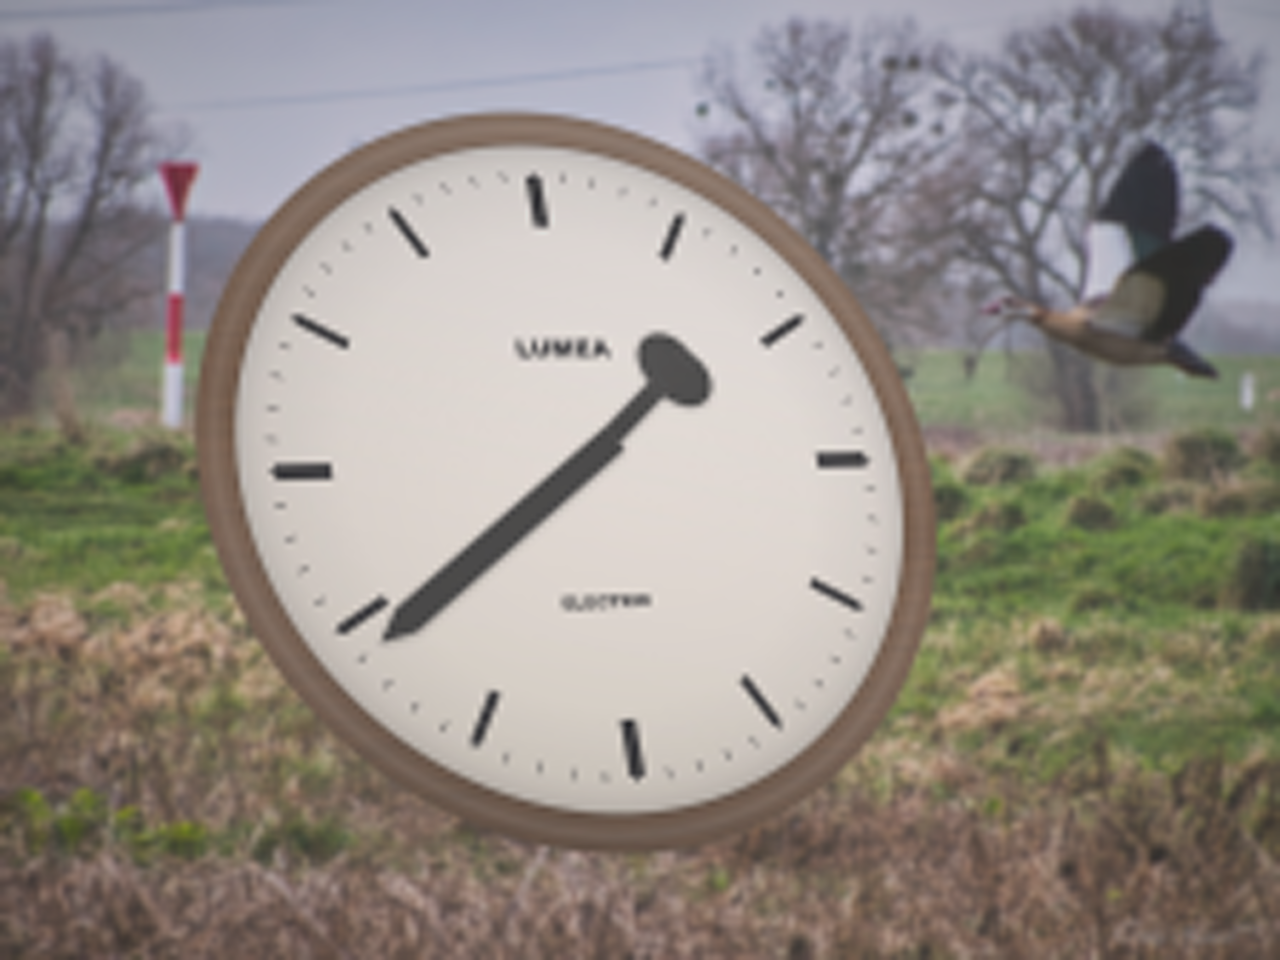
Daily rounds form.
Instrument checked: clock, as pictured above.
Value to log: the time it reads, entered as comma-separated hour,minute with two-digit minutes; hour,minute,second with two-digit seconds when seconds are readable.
1,39
